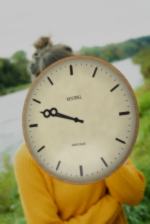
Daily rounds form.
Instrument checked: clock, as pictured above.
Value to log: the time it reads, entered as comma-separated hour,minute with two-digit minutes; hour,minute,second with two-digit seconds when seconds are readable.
9,48
